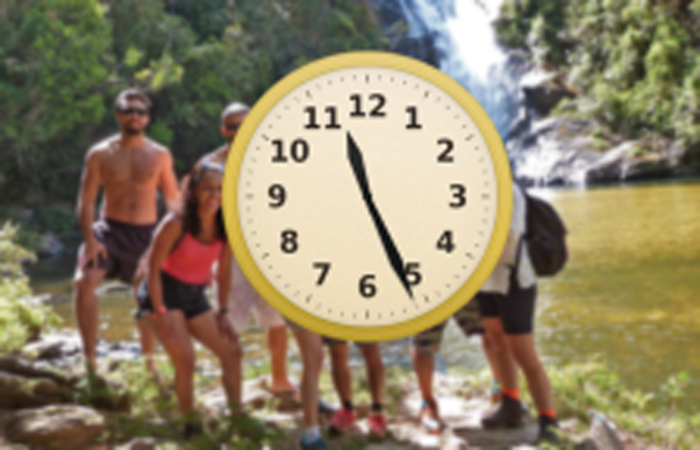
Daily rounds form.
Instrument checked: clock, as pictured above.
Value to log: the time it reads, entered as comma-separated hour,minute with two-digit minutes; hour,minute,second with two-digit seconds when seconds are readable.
11,26
